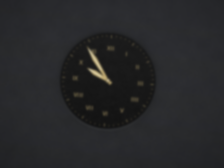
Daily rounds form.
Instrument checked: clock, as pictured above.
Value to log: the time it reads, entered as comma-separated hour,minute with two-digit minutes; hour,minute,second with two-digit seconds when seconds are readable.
9,54
